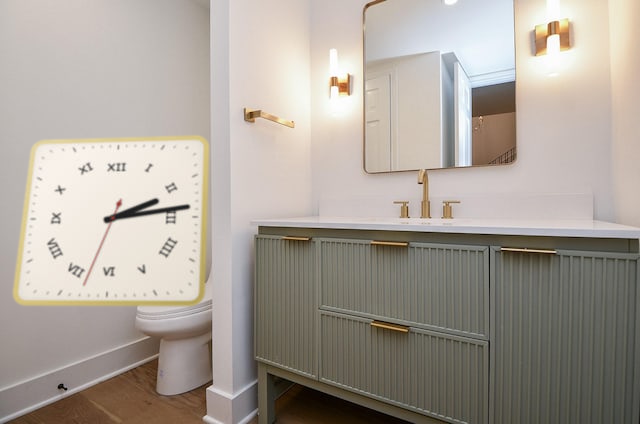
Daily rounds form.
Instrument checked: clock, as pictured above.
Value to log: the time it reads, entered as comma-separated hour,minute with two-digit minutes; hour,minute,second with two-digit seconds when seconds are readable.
2,13,33
